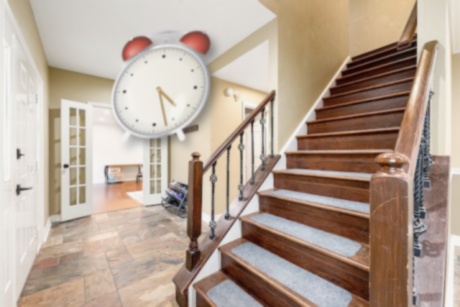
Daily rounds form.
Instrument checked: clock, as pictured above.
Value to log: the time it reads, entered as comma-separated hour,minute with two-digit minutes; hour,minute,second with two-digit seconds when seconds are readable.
4,27
